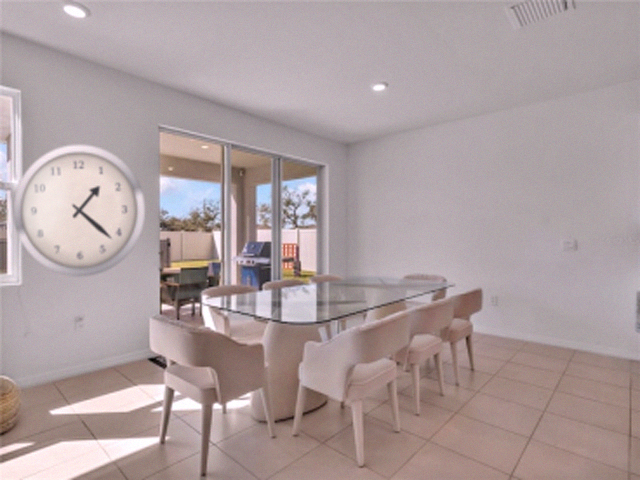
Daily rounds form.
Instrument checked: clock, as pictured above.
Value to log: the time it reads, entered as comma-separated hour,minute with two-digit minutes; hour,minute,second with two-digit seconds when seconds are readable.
1,22
